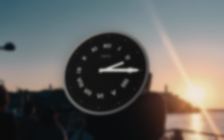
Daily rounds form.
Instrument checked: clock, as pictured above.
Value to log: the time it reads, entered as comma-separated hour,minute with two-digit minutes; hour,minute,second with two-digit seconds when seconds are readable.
2,15
